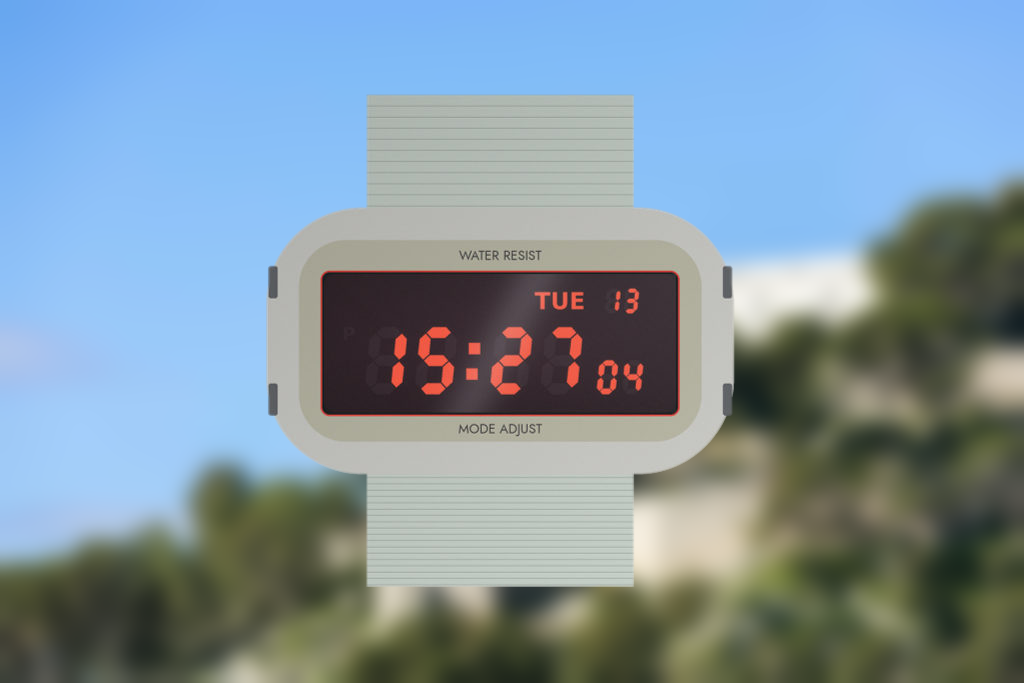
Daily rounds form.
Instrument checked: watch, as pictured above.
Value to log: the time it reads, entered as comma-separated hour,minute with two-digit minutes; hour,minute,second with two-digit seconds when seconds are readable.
15,27,04
